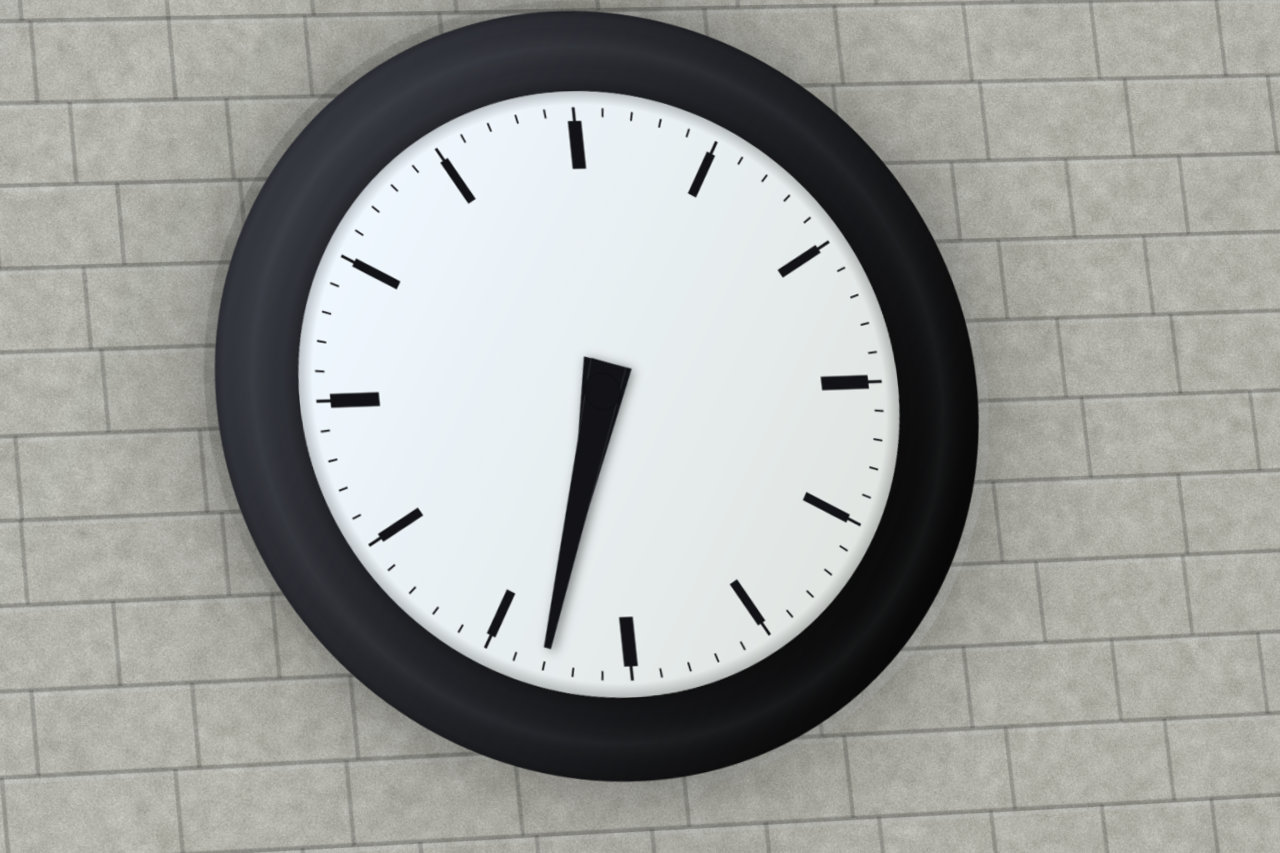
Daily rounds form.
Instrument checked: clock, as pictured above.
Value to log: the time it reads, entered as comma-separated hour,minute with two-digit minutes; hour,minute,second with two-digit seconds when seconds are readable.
6,33
